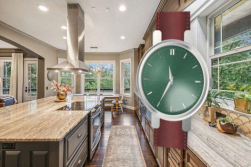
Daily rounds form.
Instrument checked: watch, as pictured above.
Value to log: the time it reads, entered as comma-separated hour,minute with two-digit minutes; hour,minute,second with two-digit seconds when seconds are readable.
11,35
